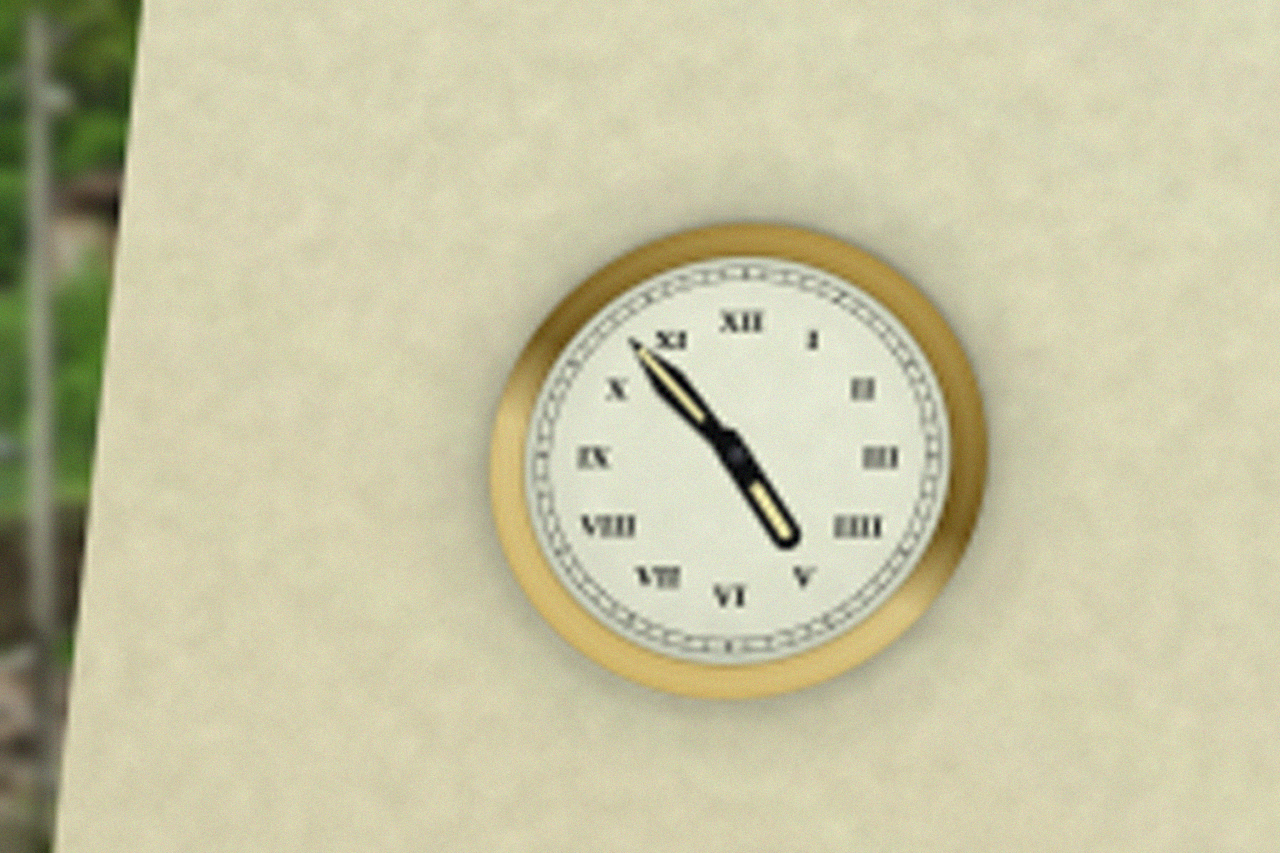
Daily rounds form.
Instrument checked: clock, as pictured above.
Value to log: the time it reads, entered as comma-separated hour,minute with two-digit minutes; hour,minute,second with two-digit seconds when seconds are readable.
4,53
